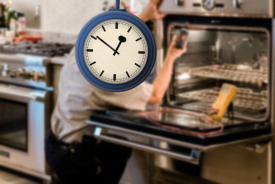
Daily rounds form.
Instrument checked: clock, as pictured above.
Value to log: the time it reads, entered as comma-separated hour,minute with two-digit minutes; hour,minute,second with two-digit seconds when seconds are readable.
12,51
